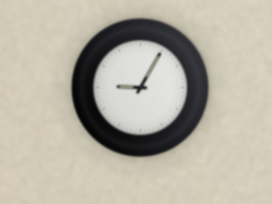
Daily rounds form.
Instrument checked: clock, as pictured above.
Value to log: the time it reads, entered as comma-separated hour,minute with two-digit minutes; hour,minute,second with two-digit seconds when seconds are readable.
9,05
